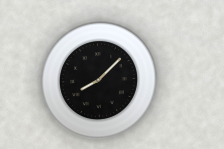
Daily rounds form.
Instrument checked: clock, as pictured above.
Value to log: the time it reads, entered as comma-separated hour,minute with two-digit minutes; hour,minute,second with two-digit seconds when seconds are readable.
8,08
